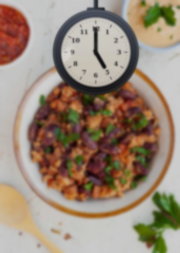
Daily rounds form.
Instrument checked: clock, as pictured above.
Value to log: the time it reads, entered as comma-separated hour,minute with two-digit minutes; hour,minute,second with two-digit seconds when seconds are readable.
5,00
